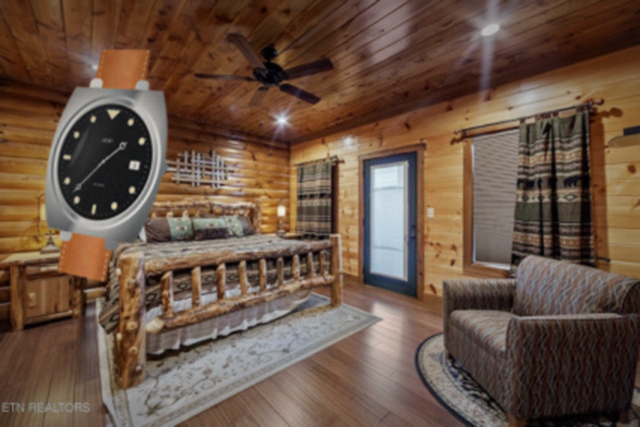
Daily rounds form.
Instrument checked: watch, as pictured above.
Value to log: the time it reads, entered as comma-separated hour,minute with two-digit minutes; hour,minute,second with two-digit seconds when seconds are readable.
1,37
